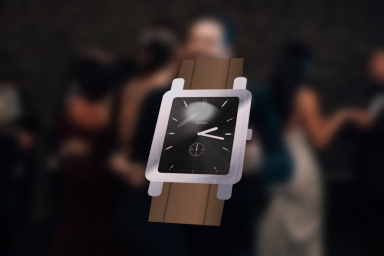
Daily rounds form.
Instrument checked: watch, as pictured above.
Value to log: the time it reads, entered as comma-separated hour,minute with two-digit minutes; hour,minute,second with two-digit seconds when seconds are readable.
2,17
